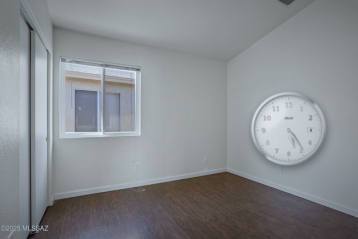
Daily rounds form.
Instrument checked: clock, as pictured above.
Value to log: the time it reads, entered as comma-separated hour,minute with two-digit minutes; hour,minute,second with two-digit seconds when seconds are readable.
5,24
